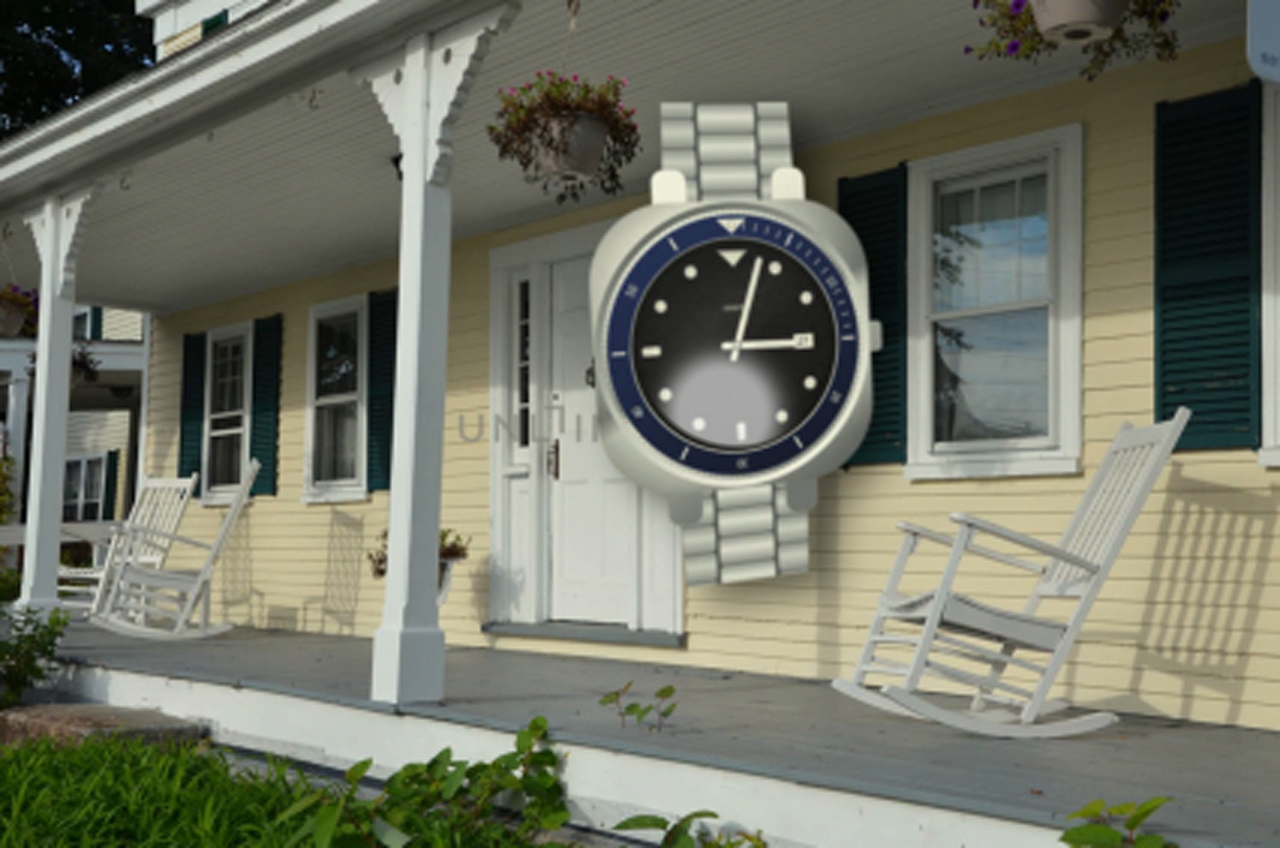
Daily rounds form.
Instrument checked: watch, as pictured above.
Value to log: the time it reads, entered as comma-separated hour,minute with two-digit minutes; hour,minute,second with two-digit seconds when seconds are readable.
3,03
